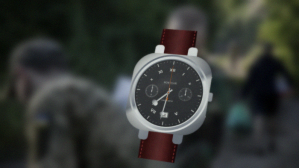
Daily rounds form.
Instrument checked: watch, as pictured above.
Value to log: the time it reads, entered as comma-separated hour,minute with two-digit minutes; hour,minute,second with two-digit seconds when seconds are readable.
7,31
